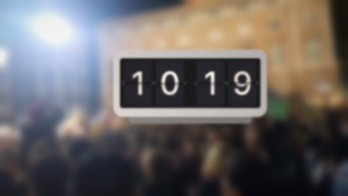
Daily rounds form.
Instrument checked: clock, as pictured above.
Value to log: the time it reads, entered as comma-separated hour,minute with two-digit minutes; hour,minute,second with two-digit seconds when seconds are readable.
10,19
